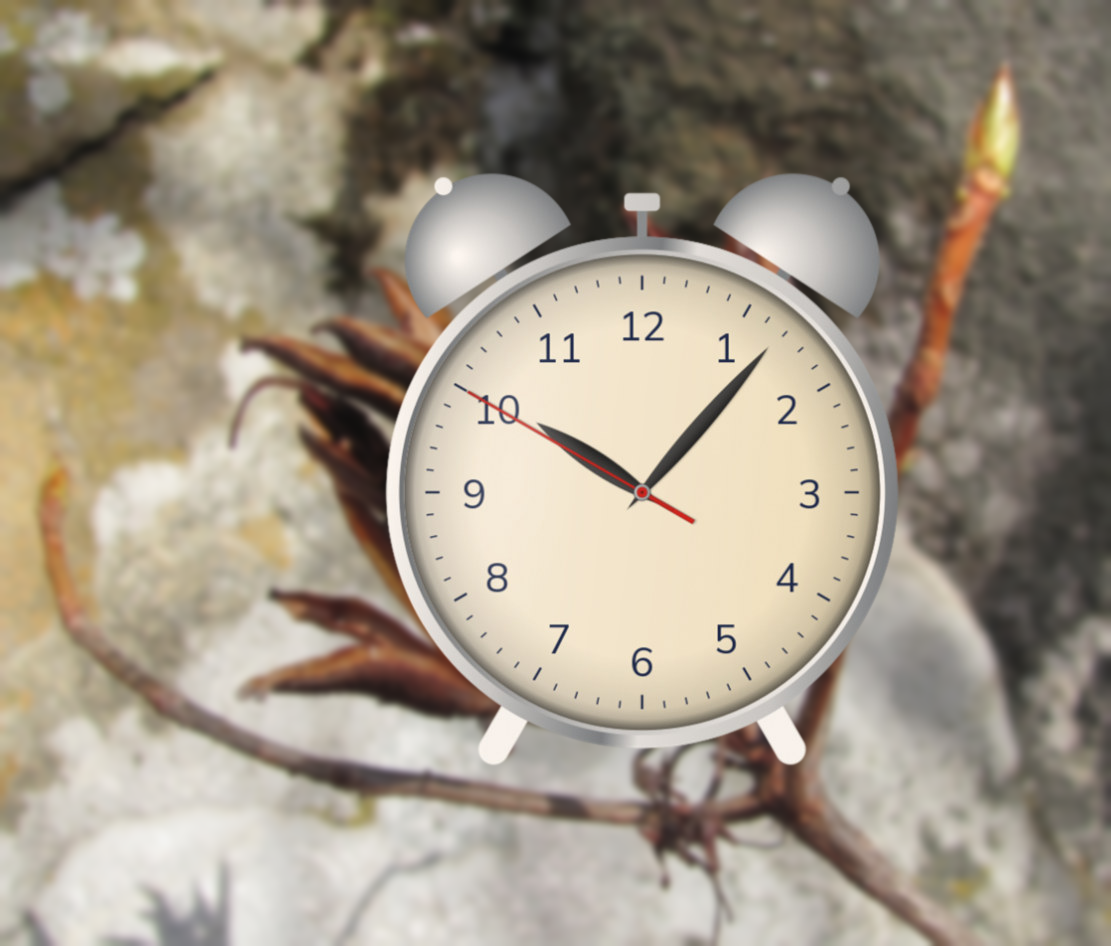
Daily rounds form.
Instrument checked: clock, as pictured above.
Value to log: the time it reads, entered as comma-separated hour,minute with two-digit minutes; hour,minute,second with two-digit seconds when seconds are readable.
10,06,50
